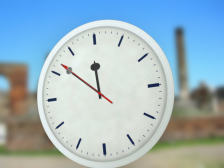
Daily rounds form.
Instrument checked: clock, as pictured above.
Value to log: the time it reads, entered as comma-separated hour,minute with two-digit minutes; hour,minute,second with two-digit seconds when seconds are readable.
11,51,52
